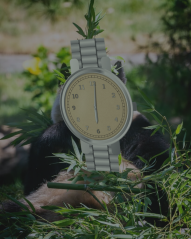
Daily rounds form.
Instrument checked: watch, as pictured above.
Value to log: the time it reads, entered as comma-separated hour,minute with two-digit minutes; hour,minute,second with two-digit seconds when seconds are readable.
6,01
